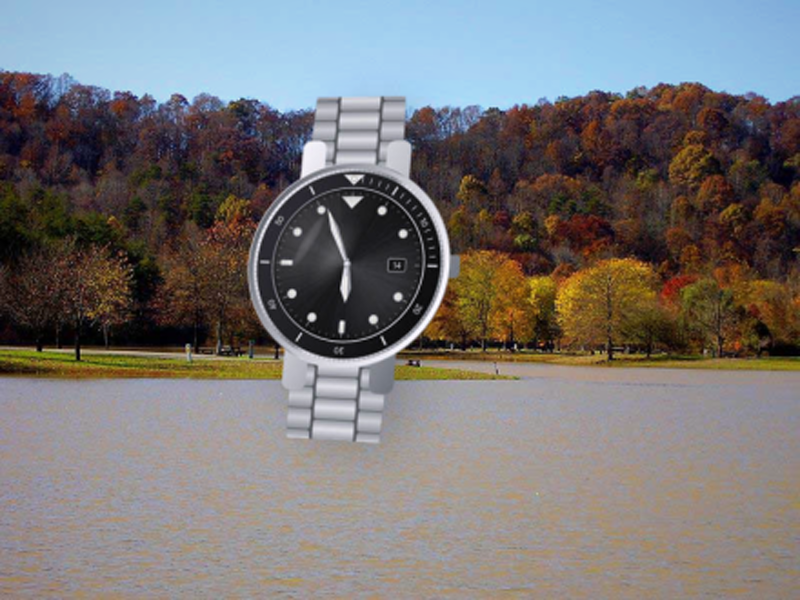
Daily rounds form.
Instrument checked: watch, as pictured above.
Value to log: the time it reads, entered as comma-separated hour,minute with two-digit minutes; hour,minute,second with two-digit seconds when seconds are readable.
5,56
